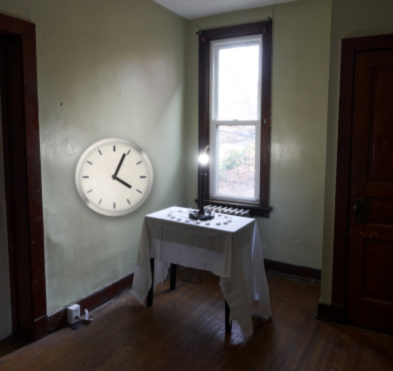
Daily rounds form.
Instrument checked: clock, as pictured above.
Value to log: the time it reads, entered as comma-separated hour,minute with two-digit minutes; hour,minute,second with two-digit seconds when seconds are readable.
4,04
